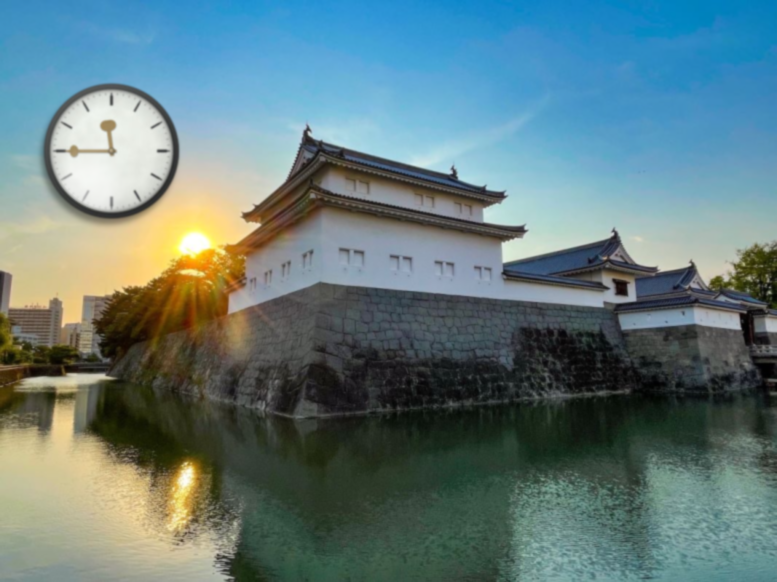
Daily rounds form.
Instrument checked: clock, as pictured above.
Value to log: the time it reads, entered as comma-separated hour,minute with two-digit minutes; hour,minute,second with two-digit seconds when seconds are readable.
11,45
